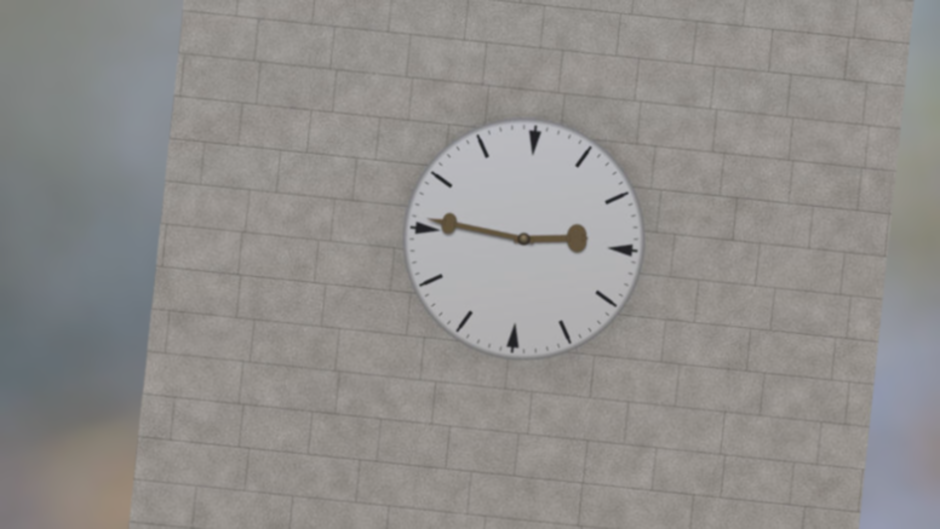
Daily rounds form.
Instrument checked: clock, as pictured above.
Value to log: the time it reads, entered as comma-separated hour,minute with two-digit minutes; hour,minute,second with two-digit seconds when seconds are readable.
2,46
